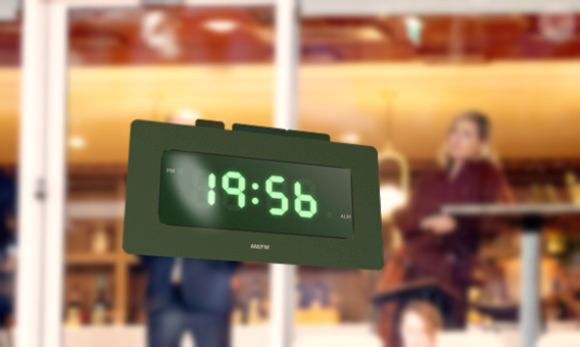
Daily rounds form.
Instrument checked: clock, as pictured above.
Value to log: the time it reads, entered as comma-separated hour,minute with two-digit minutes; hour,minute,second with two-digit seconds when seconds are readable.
19,56
